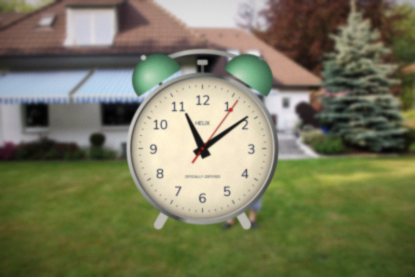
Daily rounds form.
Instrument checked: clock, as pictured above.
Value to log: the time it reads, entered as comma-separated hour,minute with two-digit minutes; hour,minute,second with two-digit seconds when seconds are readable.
11,09,06
